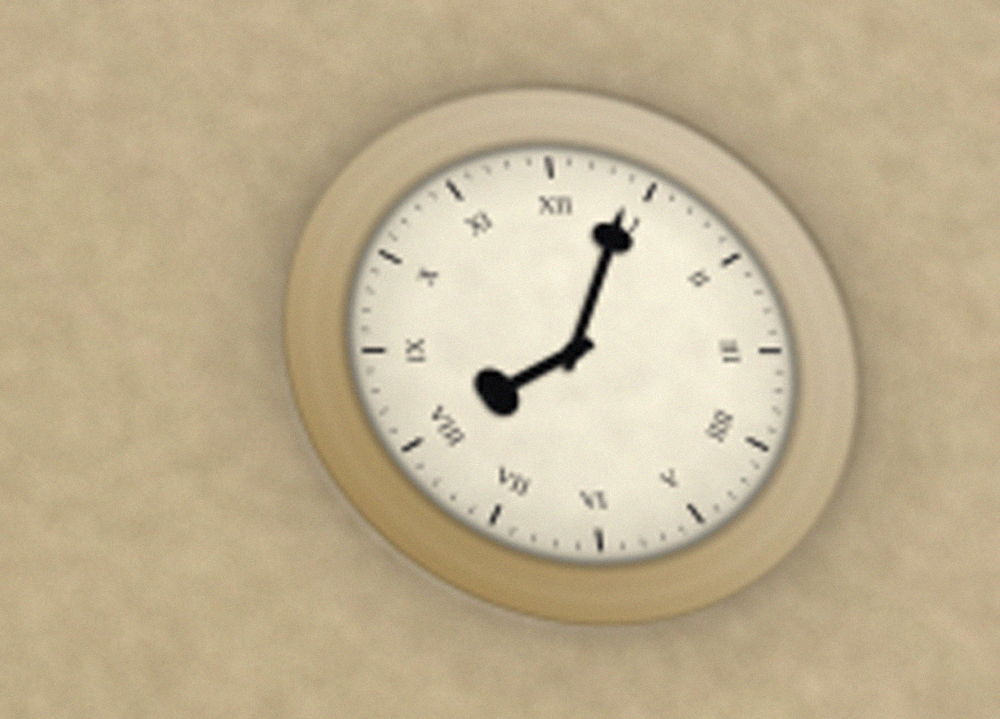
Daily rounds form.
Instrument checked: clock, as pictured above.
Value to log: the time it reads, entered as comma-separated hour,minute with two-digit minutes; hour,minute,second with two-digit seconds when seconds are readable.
8,04
